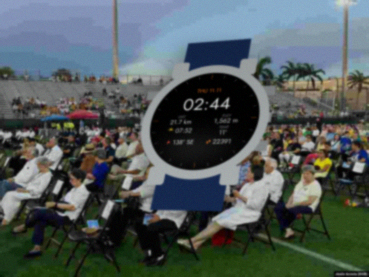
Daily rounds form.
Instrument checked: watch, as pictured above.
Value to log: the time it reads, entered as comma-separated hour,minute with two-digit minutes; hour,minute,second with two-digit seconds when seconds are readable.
2,44
